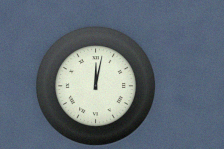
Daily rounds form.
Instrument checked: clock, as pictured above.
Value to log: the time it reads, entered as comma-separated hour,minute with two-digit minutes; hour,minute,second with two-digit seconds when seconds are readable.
12,02
